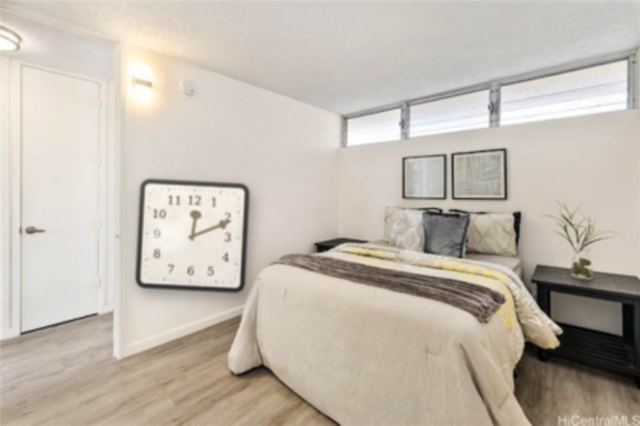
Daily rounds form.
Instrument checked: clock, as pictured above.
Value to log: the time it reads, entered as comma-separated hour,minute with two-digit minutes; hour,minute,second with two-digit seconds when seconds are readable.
12,11
